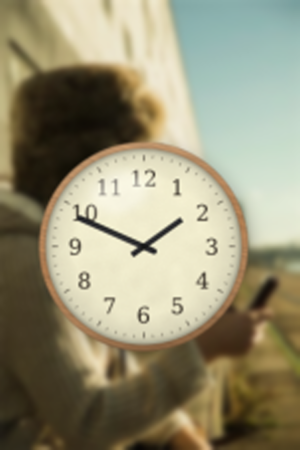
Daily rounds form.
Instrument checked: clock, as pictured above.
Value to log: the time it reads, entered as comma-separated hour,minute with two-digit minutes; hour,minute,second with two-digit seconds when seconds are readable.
1,49
